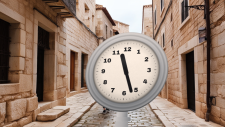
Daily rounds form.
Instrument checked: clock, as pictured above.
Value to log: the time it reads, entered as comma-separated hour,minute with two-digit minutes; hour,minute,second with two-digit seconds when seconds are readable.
11,27
